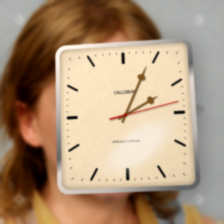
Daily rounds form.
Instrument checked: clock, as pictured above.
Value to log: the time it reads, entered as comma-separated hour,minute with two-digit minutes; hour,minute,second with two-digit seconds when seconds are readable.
2,04,13
